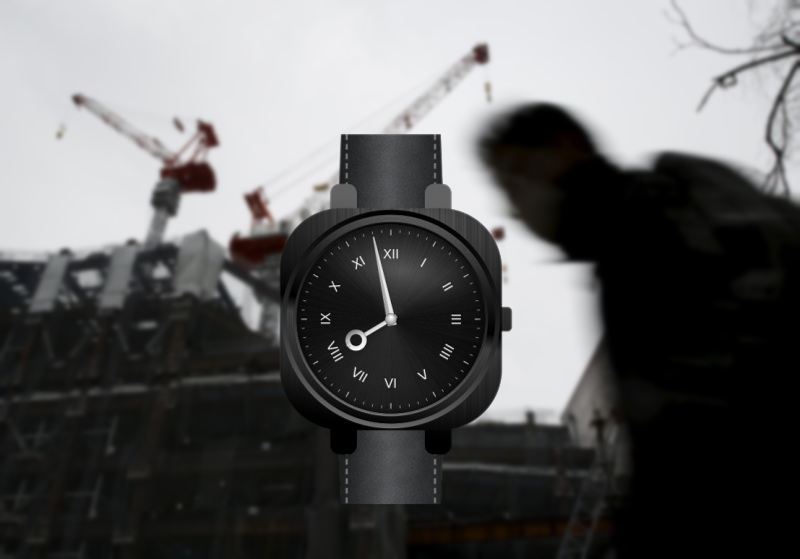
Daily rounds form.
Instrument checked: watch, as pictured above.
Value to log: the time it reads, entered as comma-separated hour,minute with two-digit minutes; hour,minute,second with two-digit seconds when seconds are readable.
7,58
